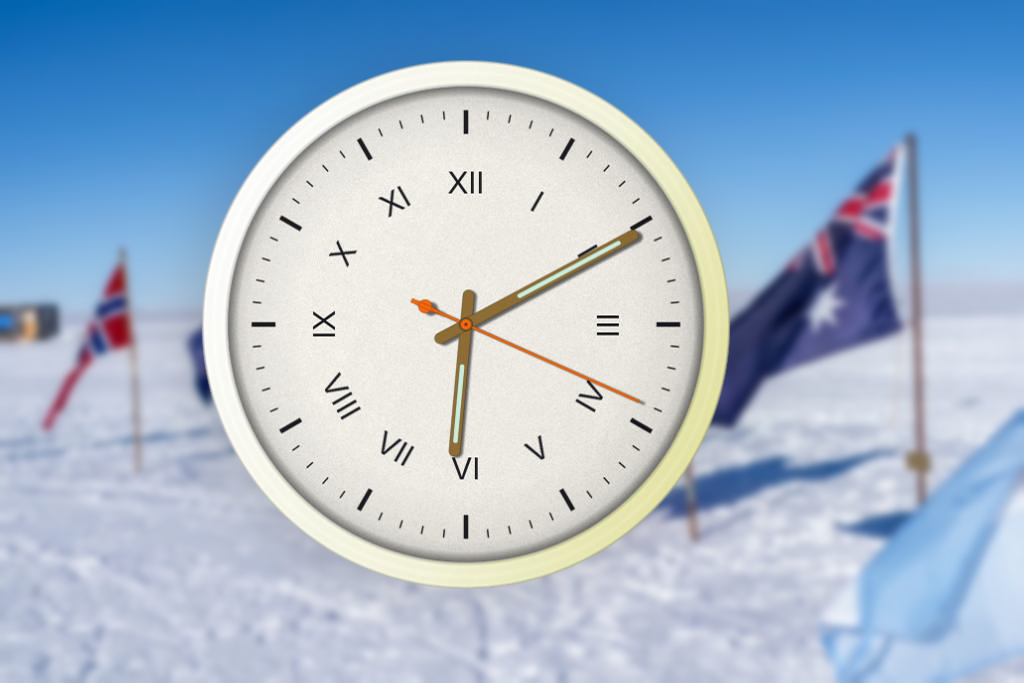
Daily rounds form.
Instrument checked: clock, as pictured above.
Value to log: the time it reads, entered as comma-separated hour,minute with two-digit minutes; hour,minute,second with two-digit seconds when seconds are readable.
6,10,19
